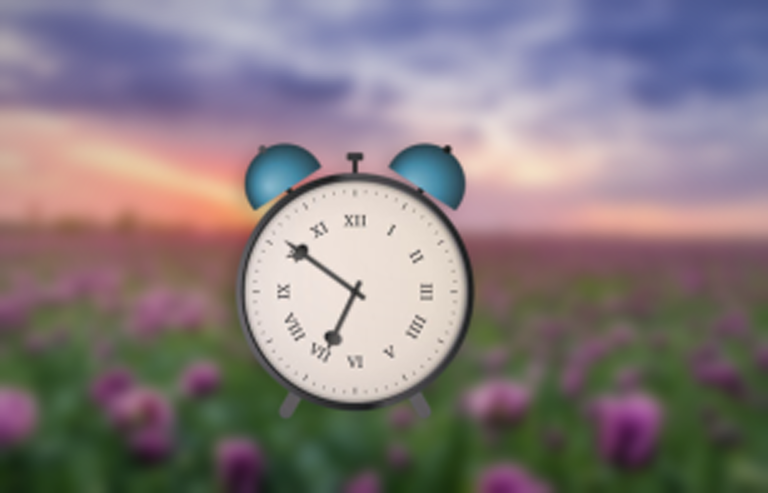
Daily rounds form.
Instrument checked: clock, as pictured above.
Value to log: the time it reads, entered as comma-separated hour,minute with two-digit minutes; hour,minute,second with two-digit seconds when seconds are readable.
6,51
